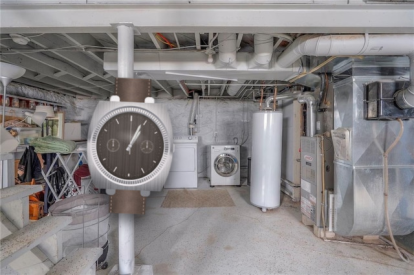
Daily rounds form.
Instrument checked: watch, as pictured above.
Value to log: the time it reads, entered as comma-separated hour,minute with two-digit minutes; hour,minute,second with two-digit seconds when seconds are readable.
1,04
